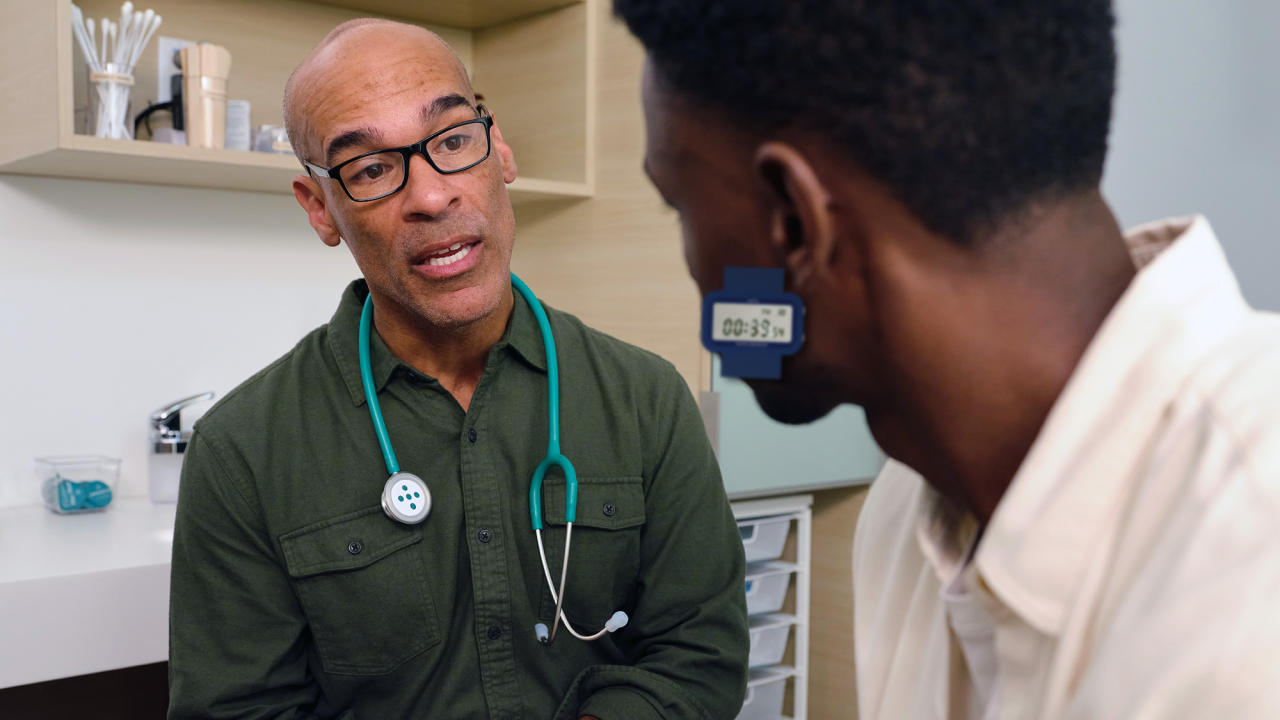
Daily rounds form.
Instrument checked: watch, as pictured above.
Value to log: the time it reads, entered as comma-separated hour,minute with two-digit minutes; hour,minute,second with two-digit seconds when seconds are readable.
0,39
